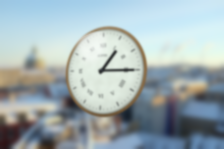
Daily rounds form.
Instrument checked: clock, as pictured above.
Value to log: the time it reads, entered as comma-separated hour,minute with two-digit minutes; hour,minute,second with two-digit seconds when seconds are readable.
1,15
